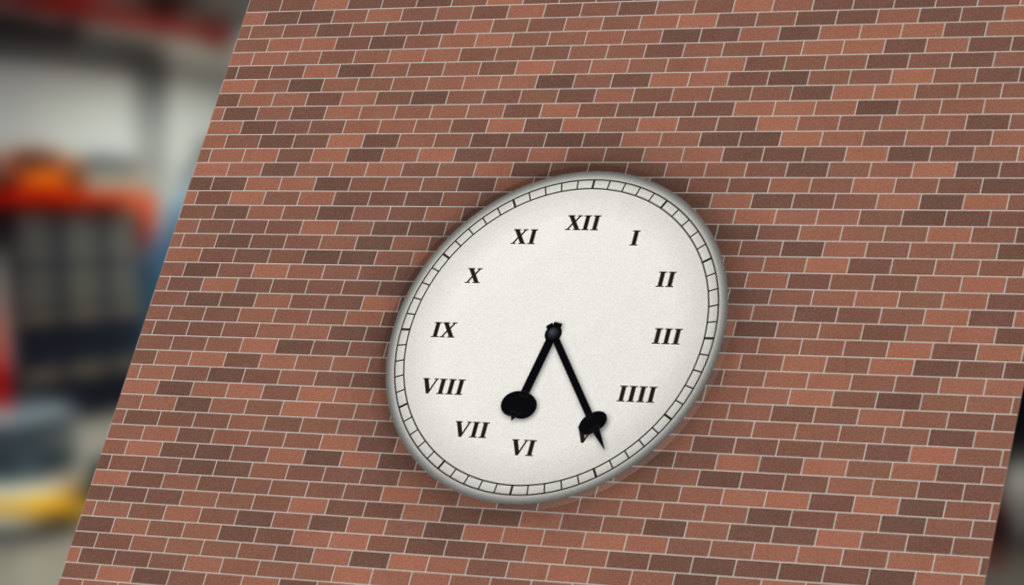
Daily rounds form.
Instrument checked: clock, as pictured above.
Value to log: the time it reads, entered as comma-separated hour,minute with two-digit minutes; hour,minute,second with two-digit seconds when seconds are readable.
6,24
